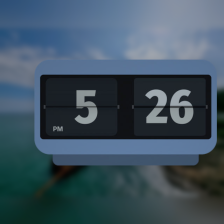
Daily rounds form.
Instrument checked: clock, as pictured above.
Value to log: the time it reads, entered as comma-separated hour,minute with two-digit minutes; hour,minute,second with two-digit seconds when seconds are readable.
5,26
